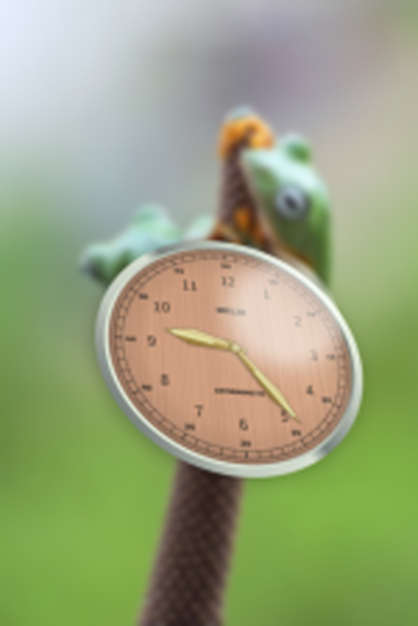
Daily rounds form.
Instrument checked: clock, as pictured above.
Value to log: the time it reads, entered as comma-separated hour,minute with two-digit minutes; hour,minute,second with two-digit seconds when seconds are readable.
9,24
